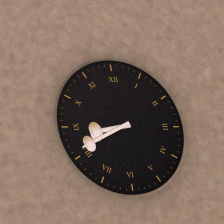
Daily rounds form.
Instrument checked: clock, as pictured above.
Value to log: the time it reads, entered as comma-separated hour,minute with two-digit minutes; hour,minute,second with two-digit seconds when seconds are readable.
8,41
